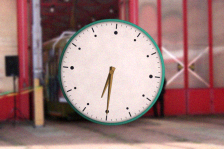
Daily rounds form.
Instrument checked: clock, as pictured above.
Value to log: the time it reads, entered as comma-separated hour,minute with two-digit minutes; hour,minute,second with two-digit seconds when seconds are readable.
6,30
